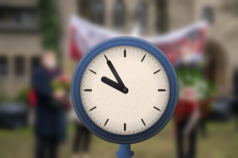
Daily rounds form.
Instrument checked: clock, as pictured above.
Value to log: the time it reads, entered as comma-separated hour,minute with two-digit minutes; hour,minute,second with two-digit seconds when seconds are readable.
9,55
